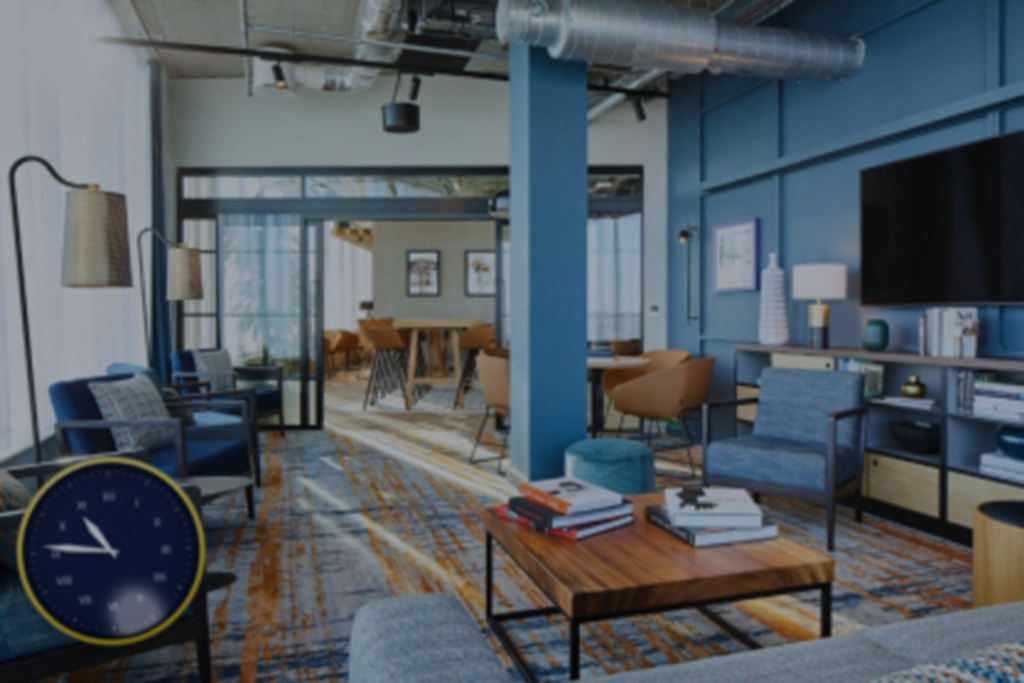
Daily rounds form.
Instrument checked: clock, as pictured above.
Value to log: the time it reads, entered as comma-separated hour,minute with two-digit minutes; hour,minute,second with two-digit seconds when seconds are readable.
10,46
